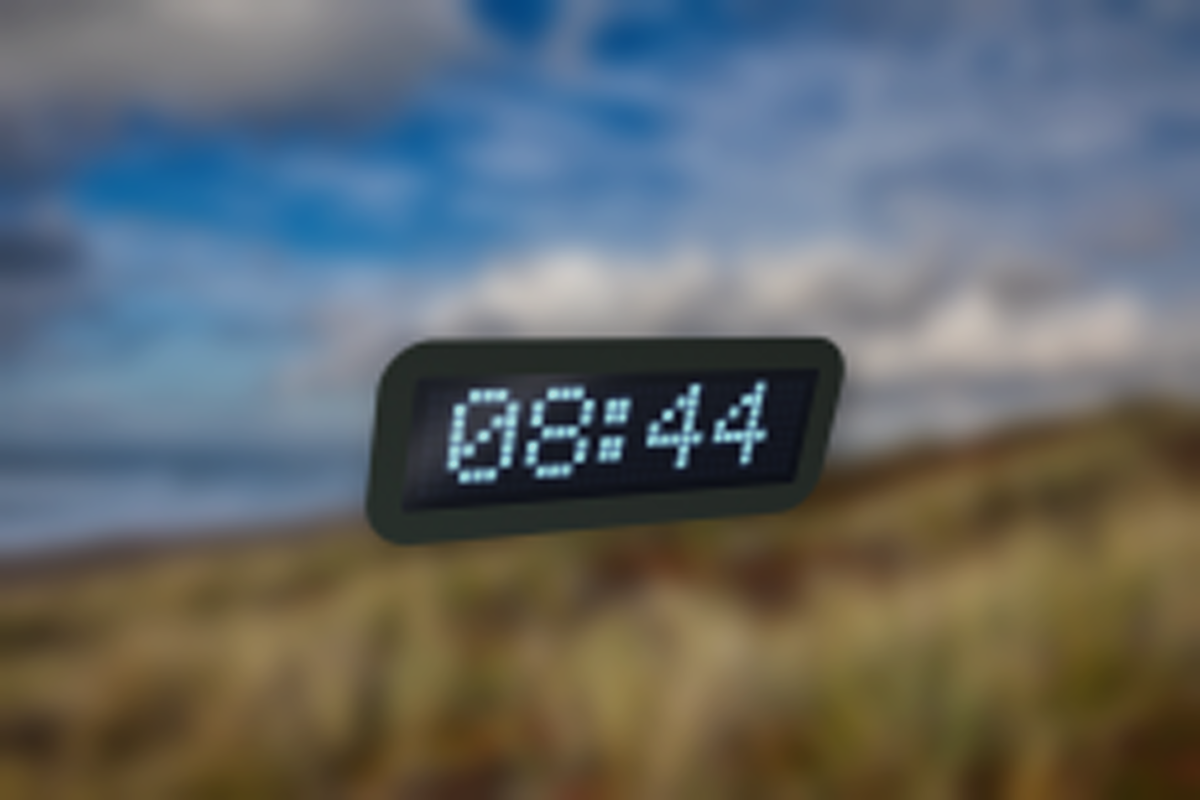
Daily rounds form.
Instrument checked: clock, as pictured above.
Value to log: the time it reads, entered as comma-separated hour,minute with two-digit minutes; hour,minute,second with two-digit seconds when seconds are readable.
8,44
